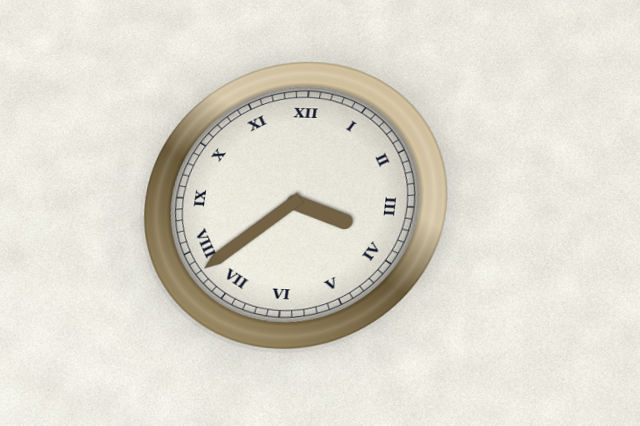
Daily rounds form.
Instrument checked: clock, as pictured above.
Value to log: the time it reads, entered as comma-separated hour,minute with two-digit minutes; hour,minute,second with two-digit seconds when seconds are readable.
3,38
